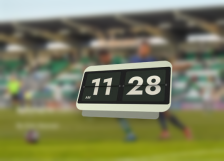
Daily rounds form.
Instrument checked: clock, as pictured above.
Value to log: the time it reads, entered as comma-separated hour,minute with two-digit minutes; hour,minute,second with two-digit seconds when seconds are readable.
11,28
